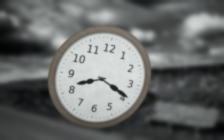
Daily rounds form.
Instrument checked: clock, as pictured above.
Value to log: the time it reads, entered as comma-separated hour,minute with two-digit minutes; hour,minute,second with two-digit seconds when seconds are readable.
8,19
